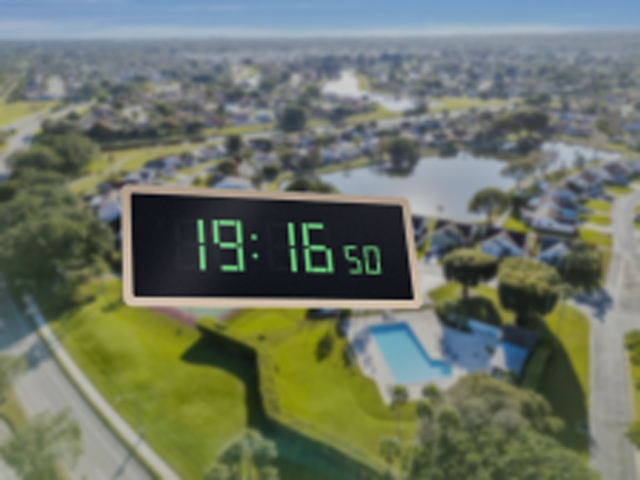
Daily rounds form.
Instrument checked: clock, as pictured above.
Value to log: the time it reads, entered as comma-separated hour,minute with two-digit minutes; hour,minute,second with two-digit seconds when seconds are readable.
19,16,50
